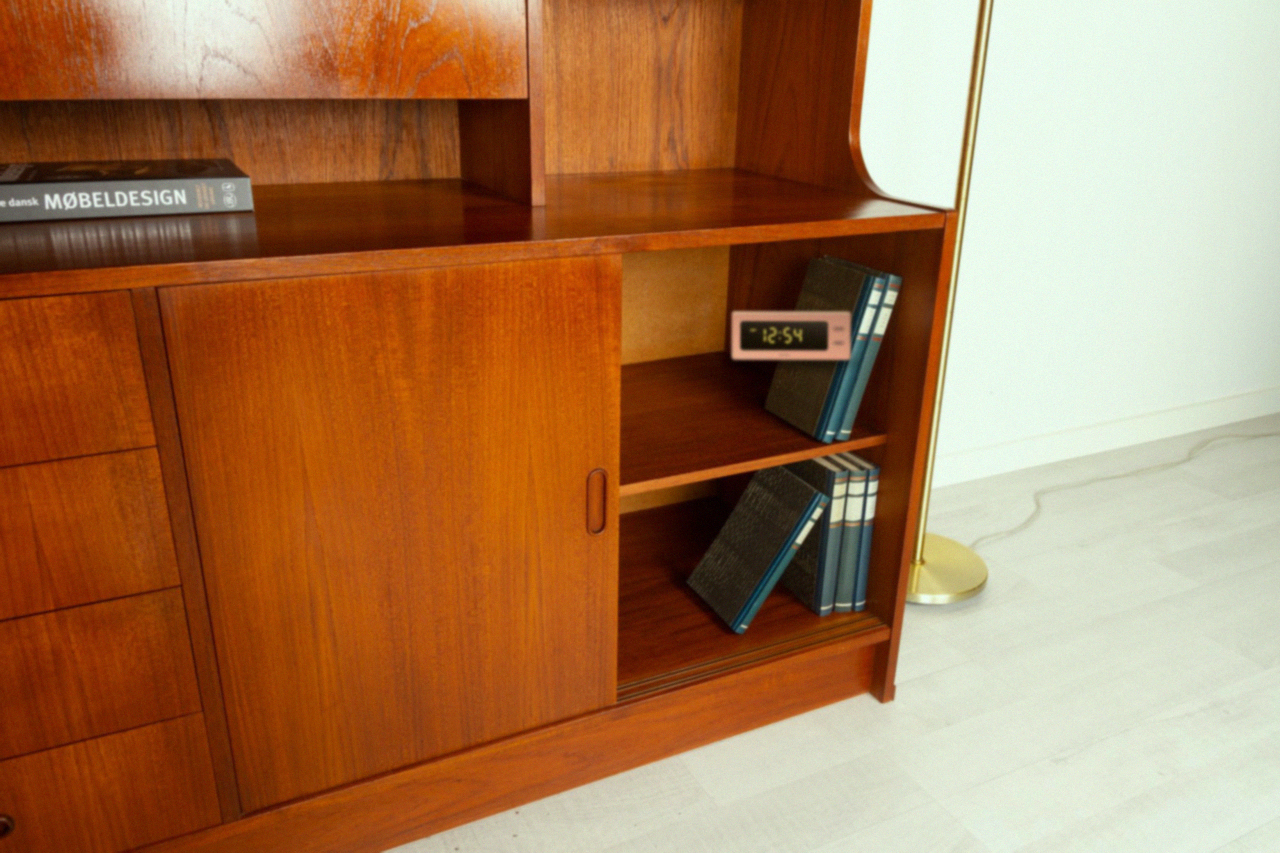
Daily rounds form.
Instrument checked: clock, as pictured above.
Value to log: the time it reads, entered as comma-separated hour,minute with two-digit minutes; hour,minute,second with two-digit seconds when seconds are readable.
12,54
